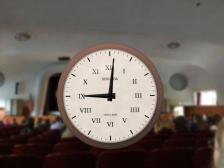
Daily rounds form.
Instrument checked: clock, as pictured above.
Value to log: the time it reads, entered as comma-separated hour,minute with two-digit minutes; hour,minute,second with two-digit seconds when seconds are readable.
9,01
